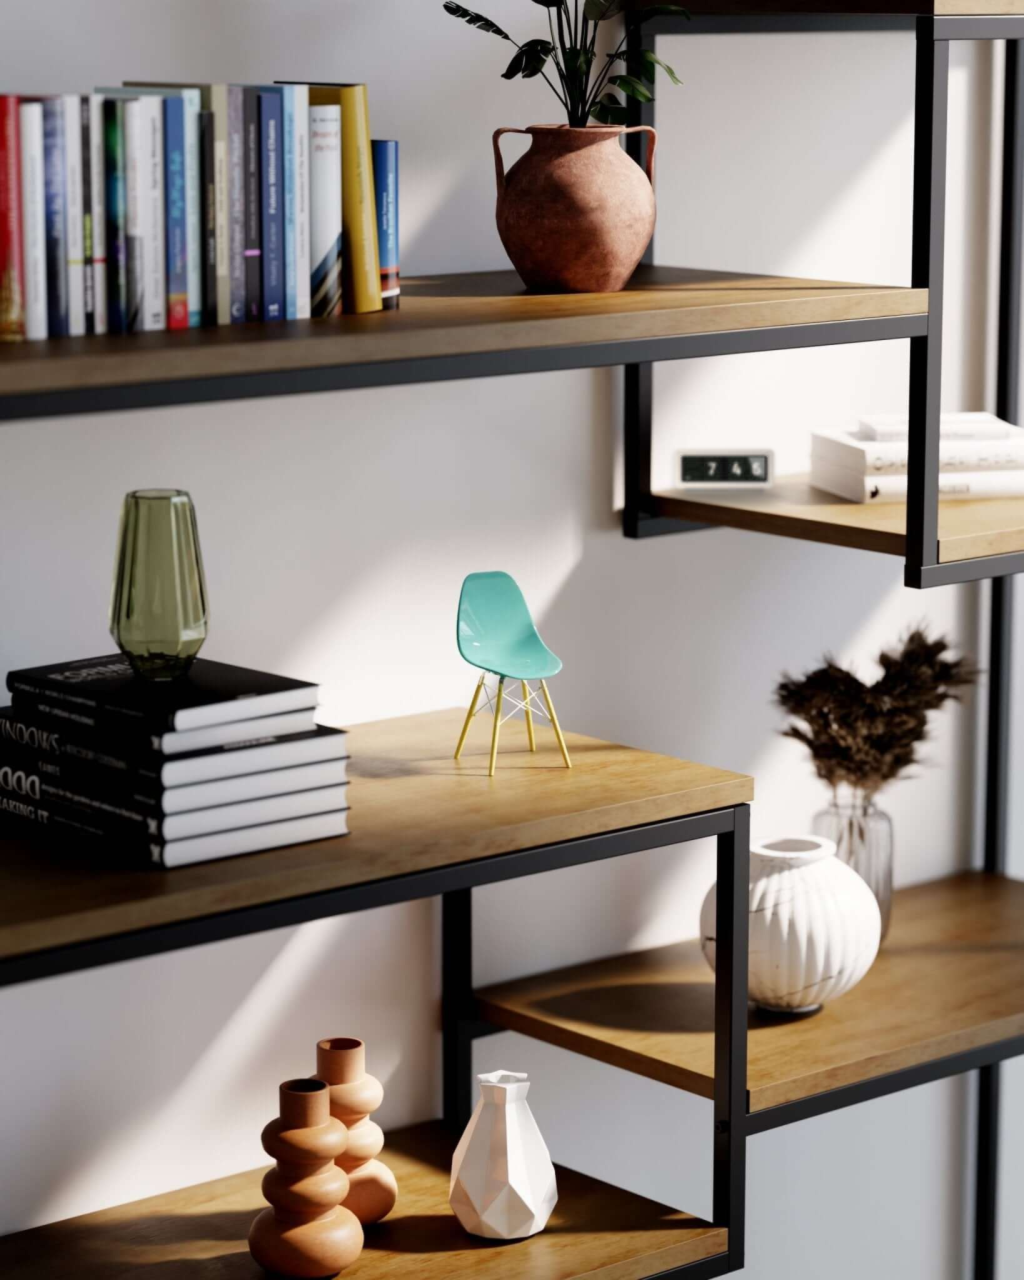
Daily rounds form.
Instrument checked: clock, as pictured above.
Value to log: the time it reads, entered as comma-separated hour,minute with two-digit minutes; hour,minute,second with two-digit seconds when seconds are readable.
7,46
